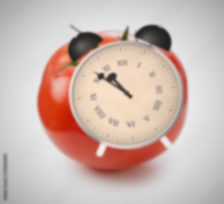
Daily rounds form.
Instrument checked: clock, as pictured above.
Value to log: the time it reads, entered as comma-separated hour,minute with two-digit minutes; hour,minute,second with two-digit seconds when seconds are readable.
10,52
